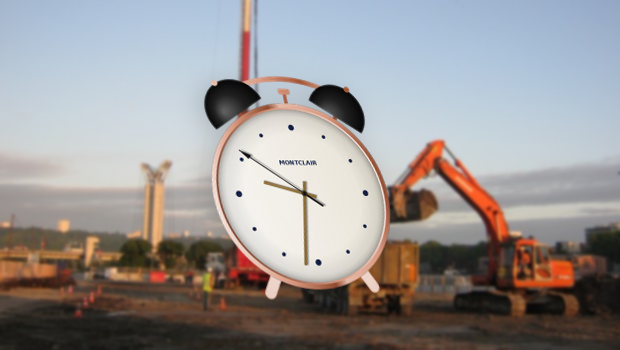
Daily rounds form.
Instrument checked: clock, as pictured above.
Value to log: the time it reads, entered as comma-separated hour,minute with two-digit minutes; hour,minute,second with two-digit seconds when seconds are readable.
9,31,51
